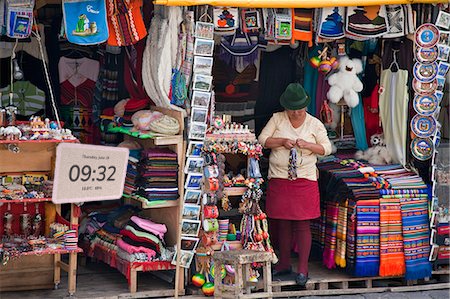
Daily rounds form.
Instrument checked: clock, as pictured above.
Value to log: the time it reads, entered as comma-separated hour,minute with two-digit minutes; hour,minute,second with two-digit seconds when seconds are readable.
9,32
